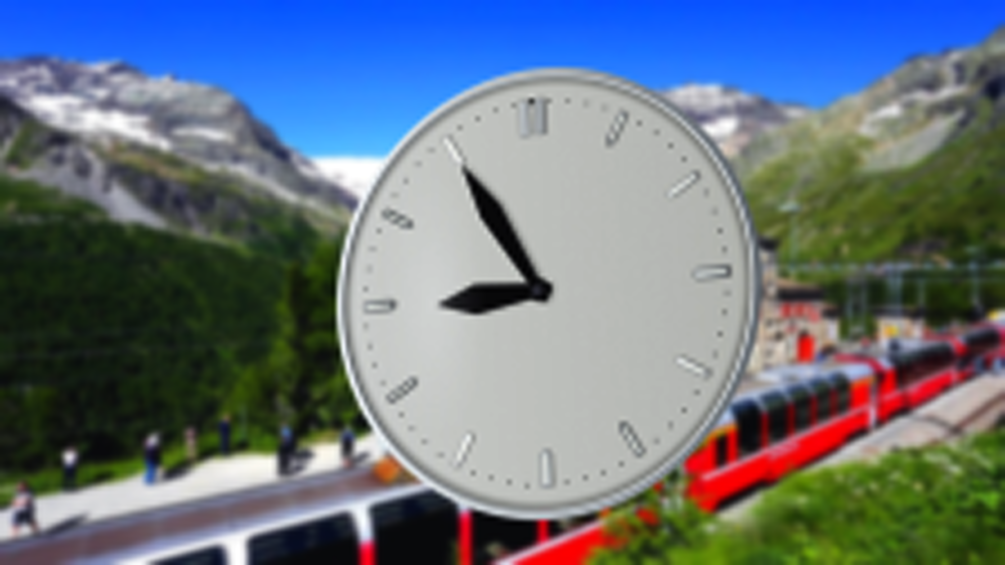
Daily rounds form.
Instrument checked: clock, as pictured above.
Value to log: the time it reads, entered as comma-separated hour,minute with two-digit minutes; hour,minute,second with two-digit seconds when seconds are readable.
8,55
